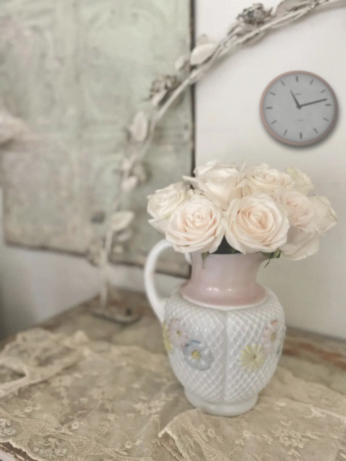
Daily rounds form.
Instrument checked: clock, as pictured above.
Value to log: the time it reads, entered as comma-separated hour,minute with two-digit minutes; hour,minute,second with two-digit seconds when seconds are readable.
11,13
